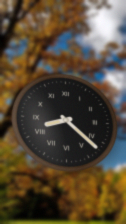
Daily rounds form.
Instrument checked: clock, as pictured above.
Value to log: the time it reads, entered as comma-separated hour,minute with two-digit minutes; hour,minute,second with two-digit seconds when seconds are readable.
8,22
